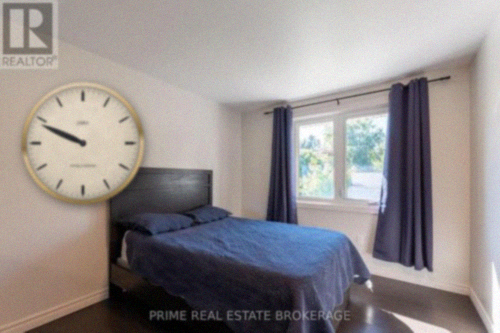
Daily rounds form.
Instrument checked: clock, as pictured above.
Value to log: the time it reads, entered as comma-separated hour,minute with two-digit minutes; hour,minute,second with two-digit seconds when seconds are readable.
9,49
